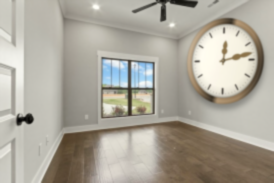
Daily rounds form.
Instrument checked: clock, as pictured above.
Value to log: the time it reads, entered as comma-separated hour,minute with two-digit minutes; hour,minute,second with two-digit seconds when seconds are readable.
12,13
